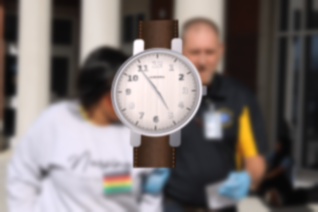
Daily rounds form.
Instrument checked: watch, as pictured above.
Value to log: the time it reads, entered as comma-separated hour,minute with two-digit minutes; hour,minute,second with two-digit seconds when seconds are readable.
4,54
